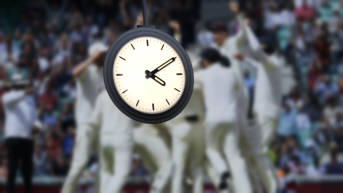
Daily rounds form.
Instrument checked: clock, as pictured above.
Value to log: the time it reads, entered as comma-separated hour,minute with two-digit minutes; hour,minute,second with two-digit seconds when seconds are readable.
4,10
